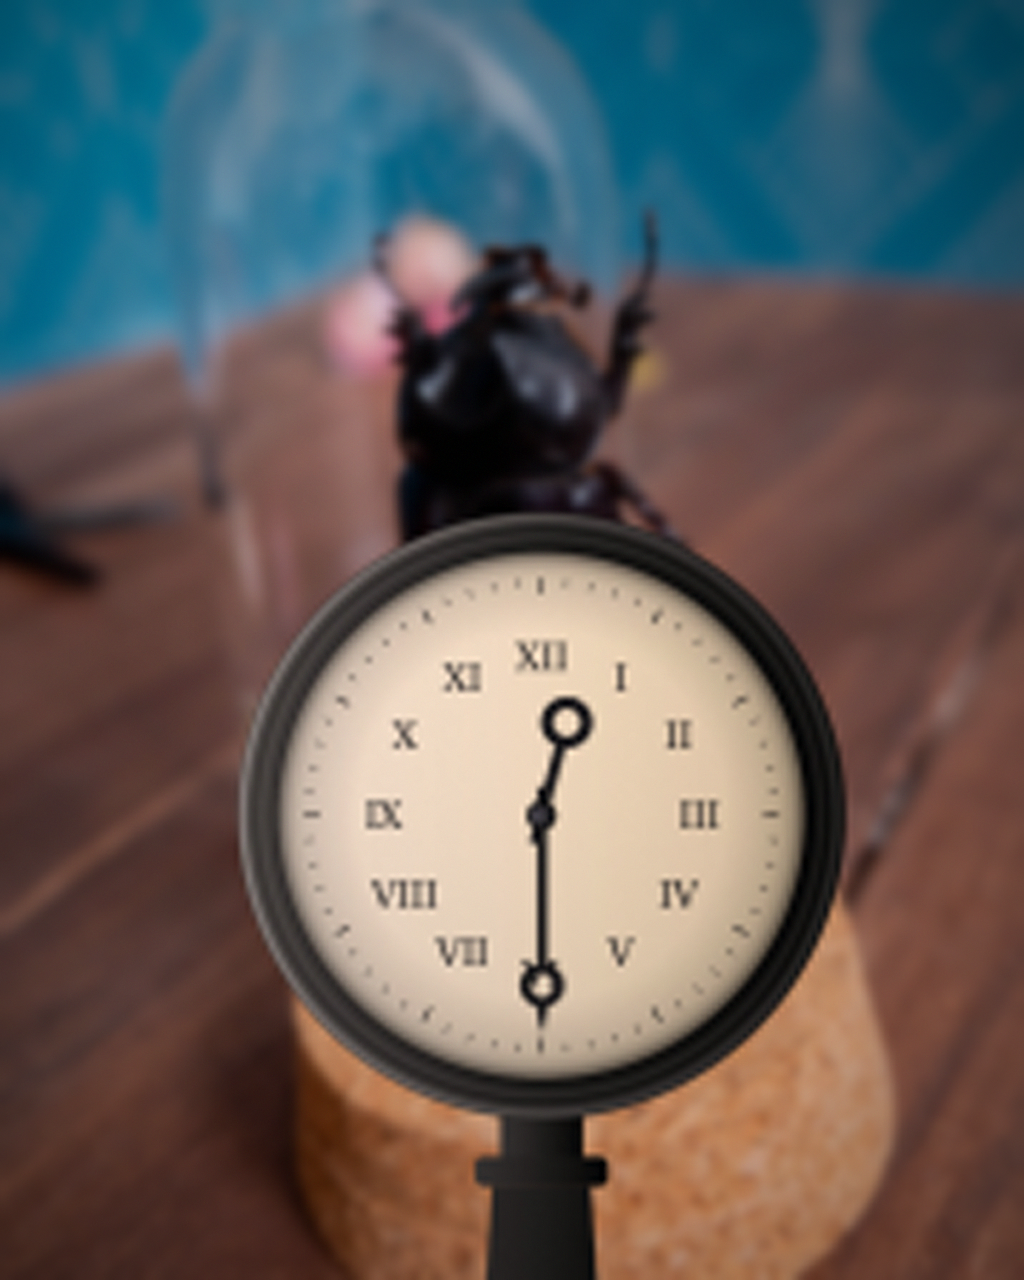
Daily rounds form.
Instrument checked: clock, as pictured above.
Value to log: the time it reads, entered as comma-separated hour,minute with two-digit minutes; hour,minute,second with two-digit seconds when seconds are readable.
12,30
